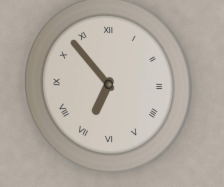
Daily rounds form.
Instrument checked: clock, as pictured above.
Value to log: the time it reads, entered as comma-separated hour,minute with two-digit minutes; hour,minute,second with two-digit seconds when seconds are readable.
6,53
